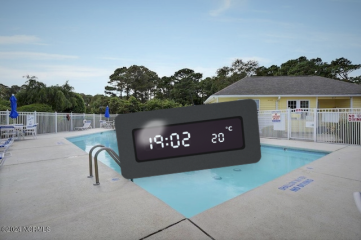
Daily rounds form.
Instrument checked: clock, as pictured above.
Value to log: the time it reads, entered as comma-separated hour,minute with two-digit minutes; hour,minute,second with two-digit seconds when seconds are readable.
19,02
